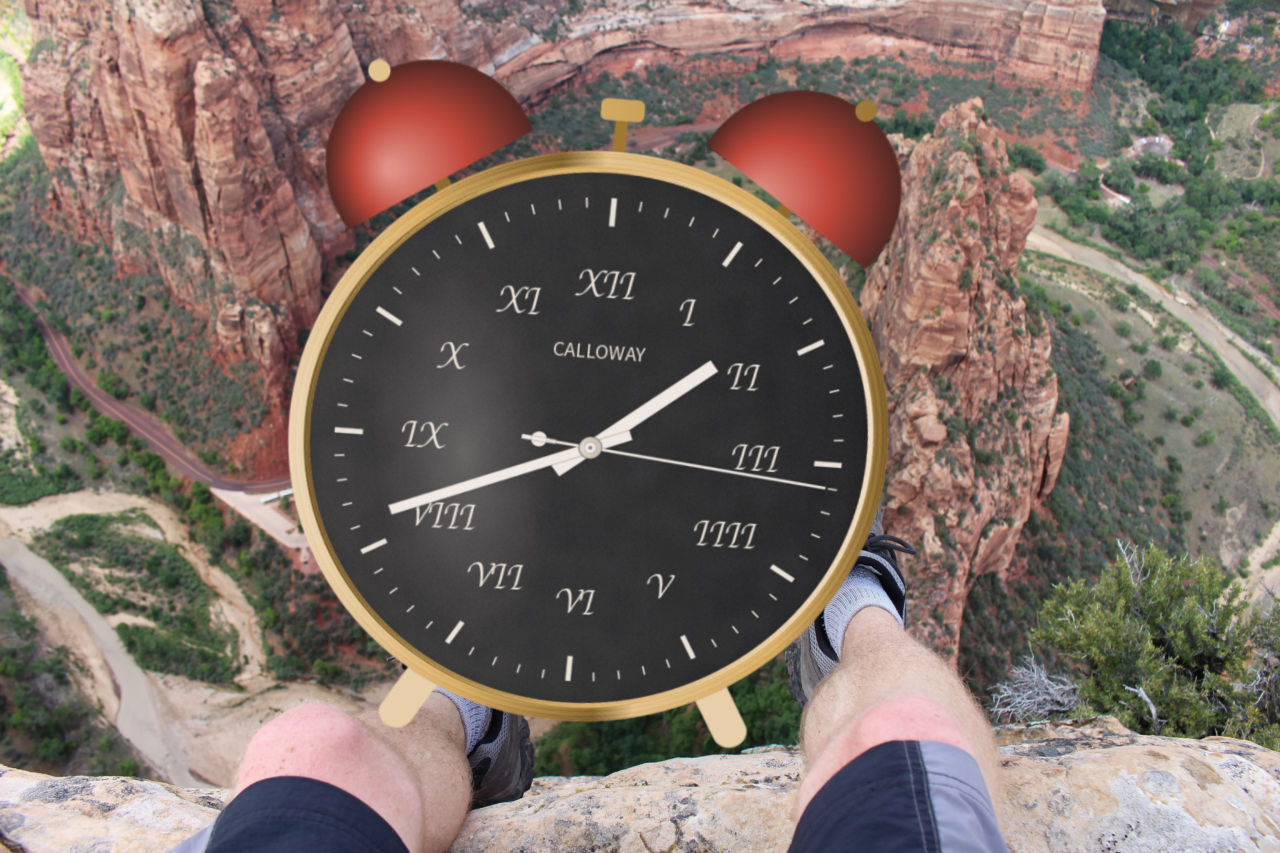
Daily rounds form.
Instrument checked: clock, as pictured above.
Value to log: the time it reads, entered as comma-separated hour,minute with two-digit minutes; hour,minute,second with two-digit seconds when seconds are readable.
1,41,16
